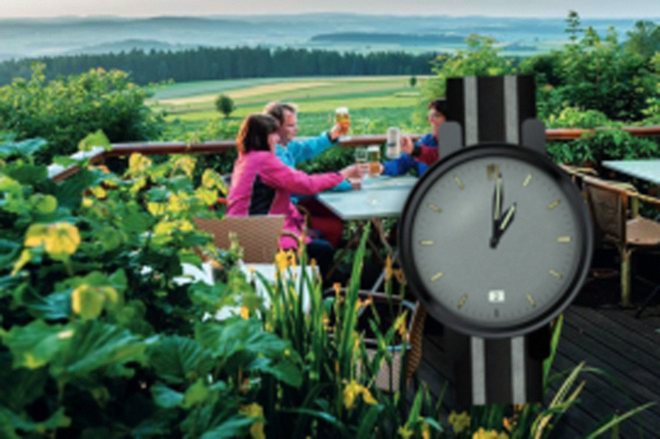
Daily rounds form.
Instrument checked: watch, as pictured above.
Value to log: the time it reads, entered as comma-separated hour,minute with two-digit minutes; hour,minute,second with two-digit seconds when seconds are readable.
1,01
